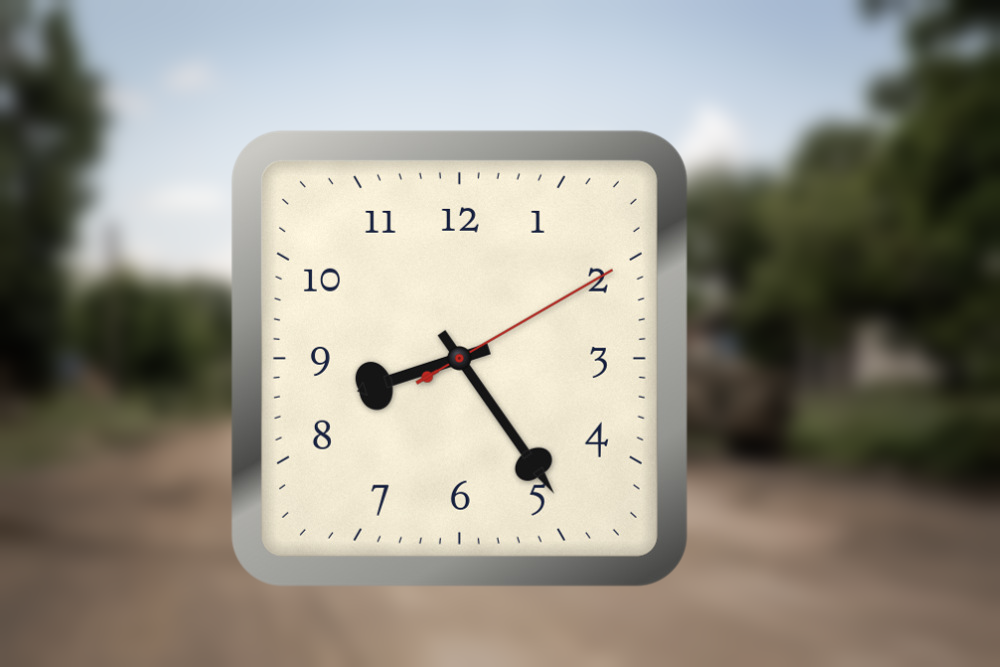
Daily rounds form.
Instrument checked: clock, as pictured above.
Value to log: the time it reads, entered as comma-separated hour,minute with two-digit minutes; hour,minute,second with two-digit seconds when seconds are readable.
8,24,10
